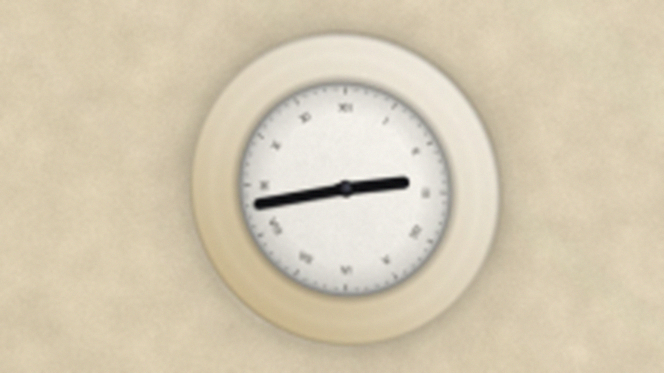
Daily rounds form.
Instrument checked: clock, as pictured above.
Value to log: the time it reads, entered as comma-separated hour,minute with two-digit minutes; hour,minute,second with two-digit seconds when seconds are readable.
2,43
